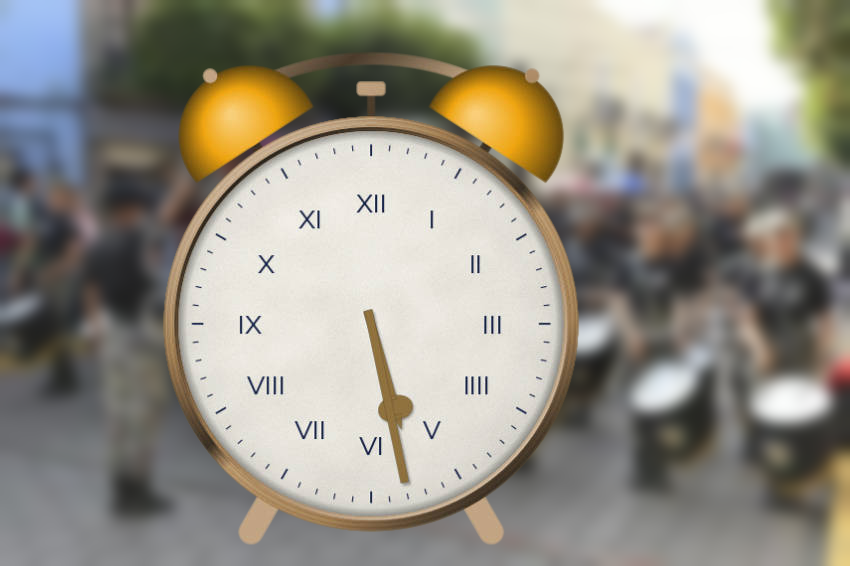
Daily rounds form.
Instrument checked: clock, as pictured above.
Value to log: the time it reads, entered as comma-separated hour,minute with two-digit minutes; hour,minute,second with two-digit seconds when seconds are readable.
5,28
